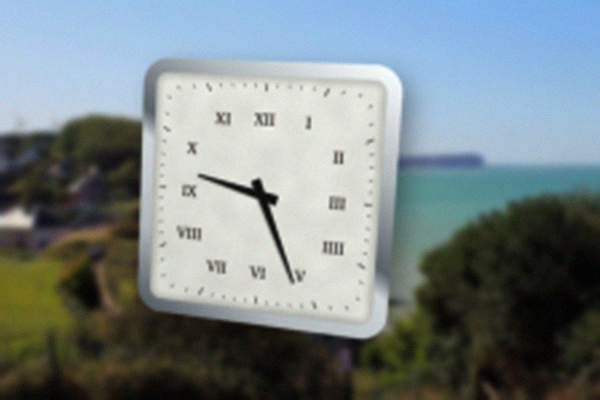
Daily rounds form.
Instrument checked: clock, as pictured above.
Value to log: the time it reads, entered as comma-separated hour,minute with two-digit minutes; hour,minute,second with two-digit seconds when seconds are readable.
9,26
